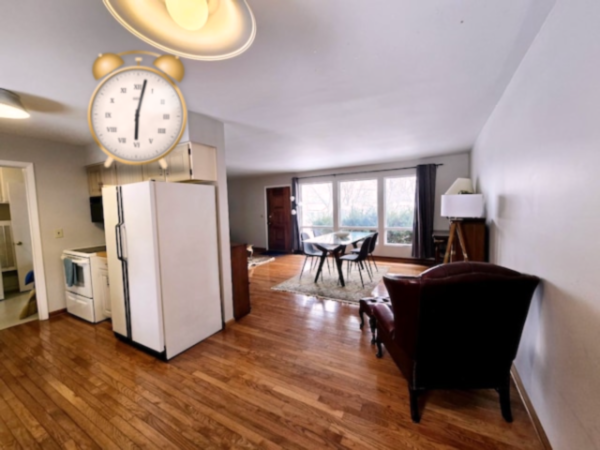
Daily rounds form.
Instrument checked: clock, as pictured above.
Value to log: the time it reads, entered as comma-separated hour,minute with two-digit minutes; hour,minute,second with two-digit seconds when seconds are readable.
6,02
